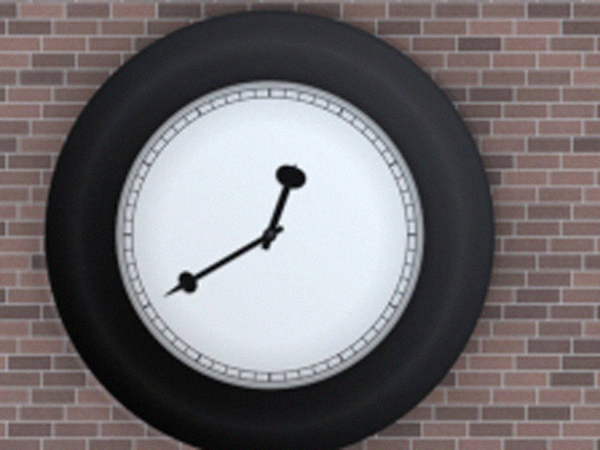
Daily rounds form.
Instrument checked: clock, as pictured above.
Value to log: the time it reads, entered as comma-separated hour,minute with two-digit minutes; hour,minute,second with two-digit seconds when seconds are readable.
12,40
